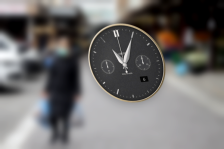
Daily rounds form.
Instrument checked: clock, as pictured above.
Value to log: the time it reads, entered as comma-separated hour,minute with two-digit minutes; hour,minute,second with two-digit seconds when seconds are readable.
11,05
